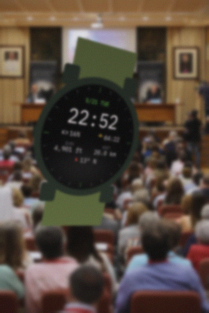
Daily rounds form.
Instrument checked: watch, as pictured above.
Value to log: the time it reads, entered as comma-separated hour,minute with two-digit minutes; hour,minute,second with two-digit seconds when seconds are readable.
22,52
